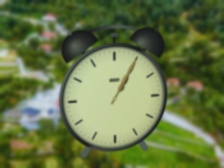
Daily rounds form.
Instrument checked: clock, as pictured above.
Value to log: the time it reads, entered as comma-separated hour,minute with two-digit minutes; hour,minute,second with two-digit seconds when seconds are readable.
1,05
